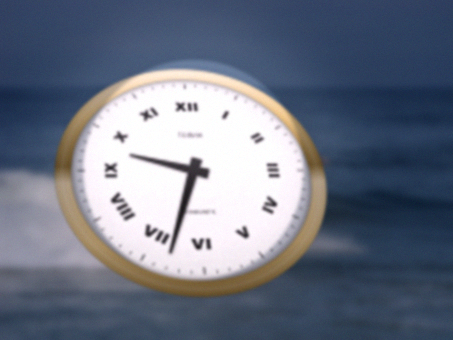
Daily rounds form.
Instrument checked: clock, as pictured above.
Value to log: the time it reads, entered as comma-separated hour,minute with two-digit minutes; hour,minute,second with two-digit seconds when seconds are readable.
9,33
